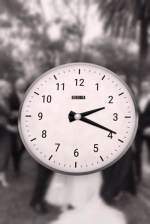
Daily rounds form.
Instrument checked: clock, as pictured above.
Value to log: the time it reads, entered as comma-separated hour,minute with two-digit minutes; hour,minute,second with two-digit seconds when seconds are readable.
2,19
